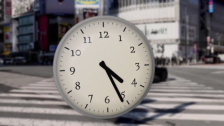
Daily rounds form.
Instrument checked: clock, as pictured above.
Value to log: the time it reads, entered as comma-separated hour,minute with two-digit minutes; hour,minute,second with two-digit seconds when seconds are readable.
4,26
